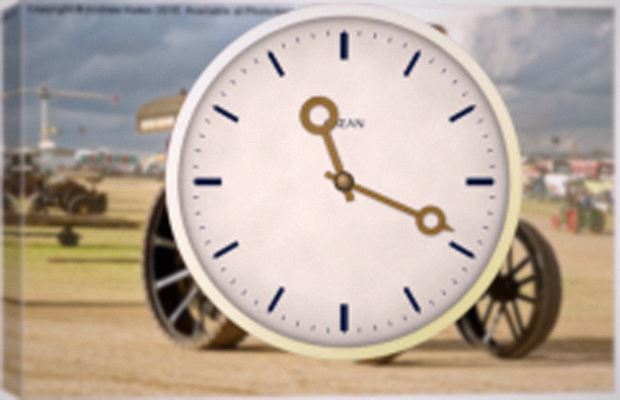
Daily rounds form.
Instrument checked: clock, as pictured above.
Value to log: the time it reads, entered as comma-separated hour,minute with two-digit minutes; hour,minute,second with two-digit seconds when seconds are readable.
11,19
